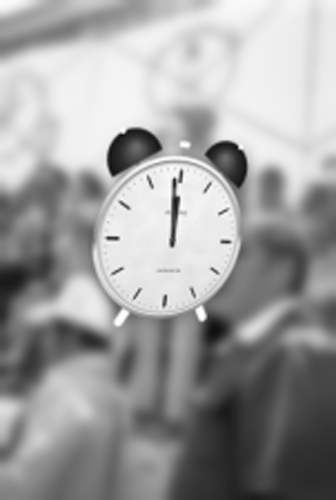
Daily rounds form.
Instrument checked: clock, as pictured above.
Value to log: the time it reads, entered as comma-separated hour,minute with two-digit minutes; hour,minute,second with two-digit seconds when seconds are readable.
11,59
